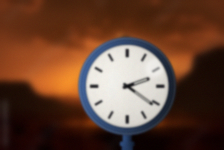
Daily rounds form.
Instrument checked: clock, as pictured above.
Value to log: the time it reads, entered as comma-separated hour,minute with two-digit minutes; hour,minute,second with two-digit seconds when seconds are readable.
2,21
